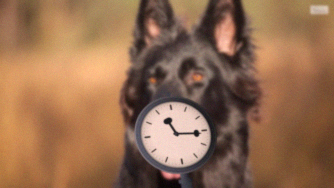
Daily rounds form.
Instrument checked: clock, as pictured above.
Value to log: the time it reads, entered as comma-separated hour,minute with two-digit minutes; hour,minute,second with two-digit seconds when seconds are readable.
11,16
